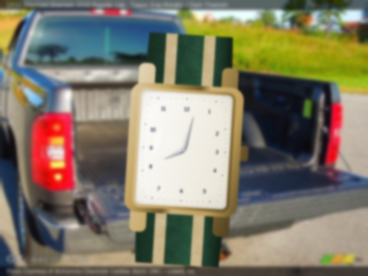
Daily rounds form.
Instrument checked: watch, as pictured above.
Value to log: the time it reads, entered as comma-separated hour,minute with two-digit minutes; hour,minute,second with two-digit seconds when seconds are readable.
8,02
